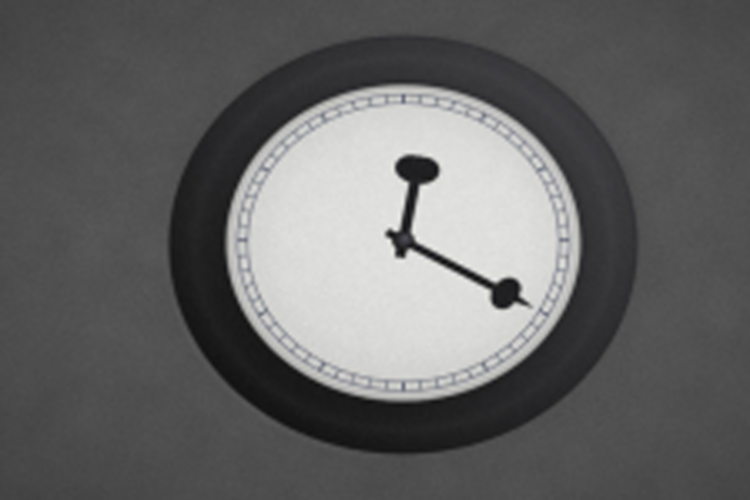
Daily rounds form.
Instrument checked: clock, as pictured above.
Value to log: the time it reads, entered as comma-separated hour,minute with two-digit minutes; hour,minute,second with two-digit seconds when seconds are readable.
12,20
